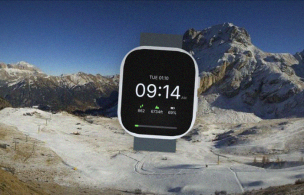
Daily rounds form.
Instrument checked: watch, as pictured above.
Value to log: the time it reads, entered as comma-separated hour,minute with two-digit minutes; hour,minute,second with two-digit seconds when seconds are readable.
9,14
